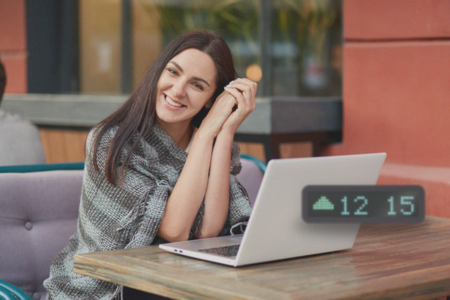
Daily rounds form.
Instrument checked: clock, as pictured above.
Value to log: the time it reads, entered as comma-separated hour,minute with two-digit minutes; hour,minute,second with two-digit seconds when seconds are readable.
12,15
